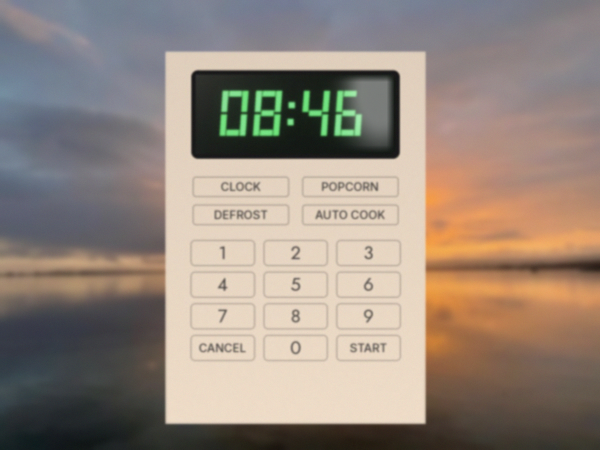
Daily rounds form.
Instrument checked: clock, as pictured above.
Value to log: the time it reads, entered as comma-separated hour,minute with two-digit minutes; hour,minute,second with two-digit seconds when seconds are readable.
8,46
